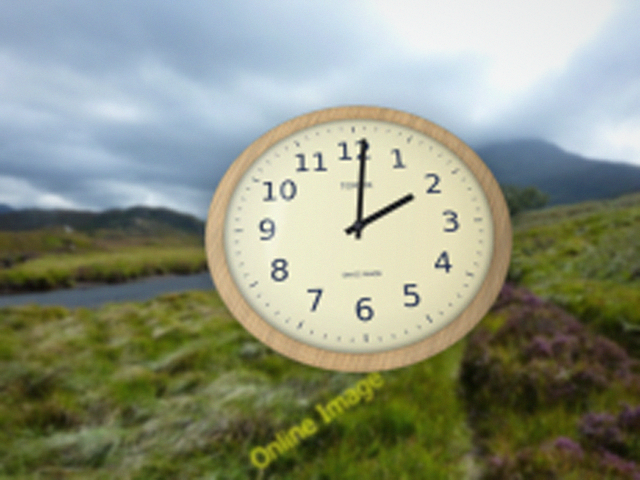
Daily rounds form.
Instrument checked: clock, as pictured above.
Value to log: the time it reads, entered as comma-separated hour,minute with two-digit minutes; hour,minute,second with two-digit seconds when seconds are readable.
2,01
